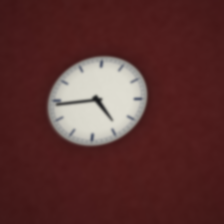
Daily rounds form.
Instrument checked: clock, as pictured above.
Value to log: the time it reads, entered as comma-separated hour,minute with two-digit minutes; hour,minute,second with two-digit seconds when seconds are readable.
4,44
